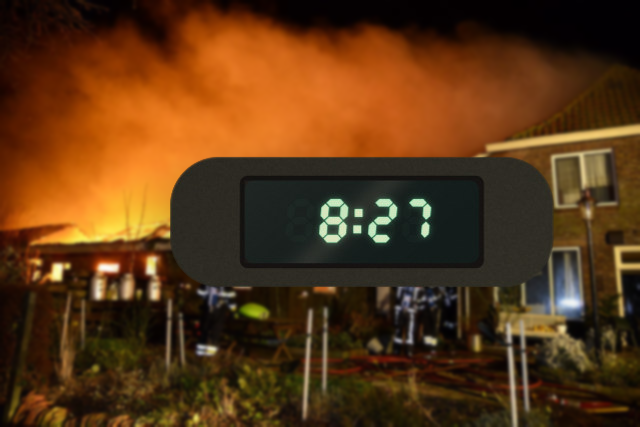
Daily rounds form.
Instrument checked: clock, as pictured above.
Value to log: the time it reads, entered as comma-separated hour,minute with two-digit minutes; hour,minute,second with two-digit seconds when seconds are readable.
8,27
